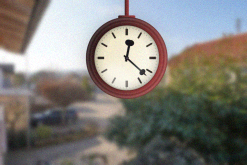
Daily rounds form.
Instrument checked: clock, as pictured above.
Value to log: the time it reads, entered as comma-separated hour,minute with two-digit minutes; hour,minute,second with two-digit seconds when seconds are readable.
12,22
